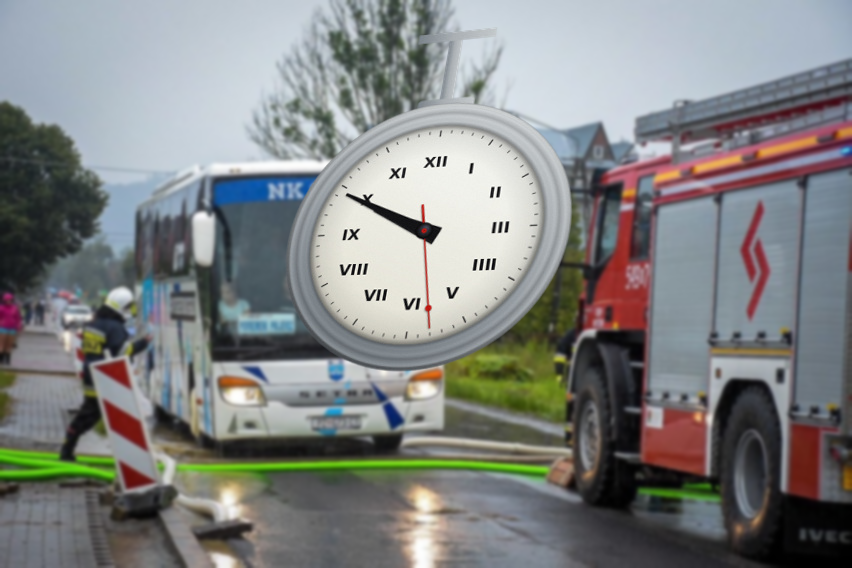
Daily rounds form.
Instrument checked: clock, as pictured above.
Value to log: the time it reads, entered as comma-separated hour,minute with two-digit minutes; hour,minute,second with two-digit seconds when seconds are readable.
9,49,28
